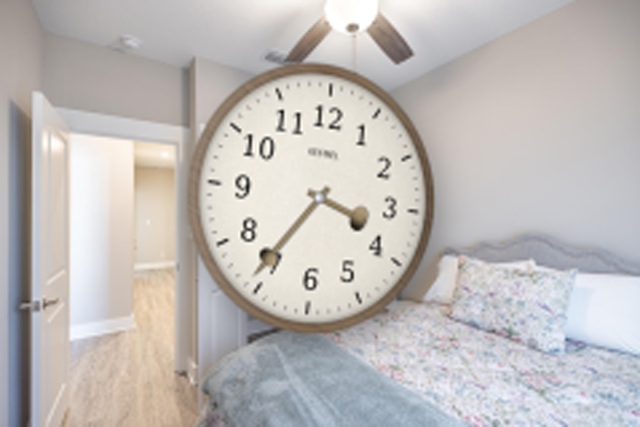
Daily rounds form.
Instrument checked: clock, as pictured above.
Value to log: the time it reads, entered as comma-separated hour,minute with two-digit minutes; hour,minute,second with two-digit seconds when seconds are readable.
3,36
